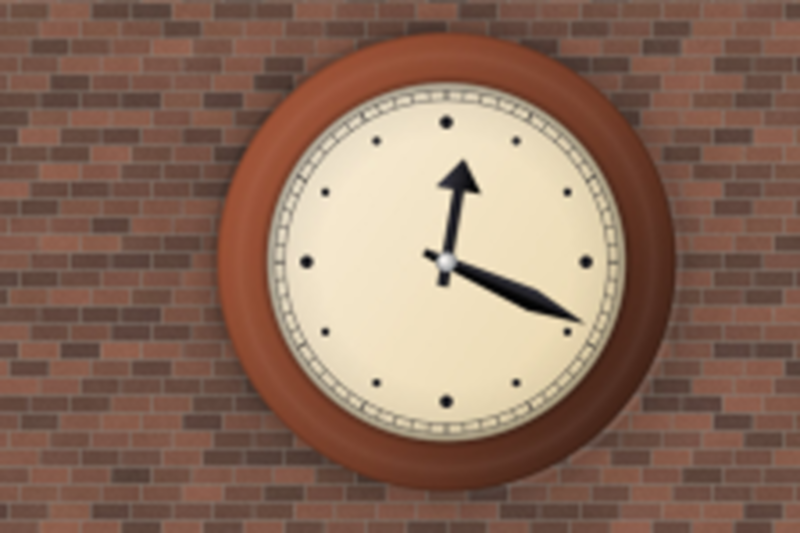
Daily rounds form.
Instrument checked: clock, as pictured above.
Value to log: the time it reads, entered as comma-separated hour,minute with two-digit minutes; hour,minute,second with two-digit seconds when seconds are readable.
12,19
